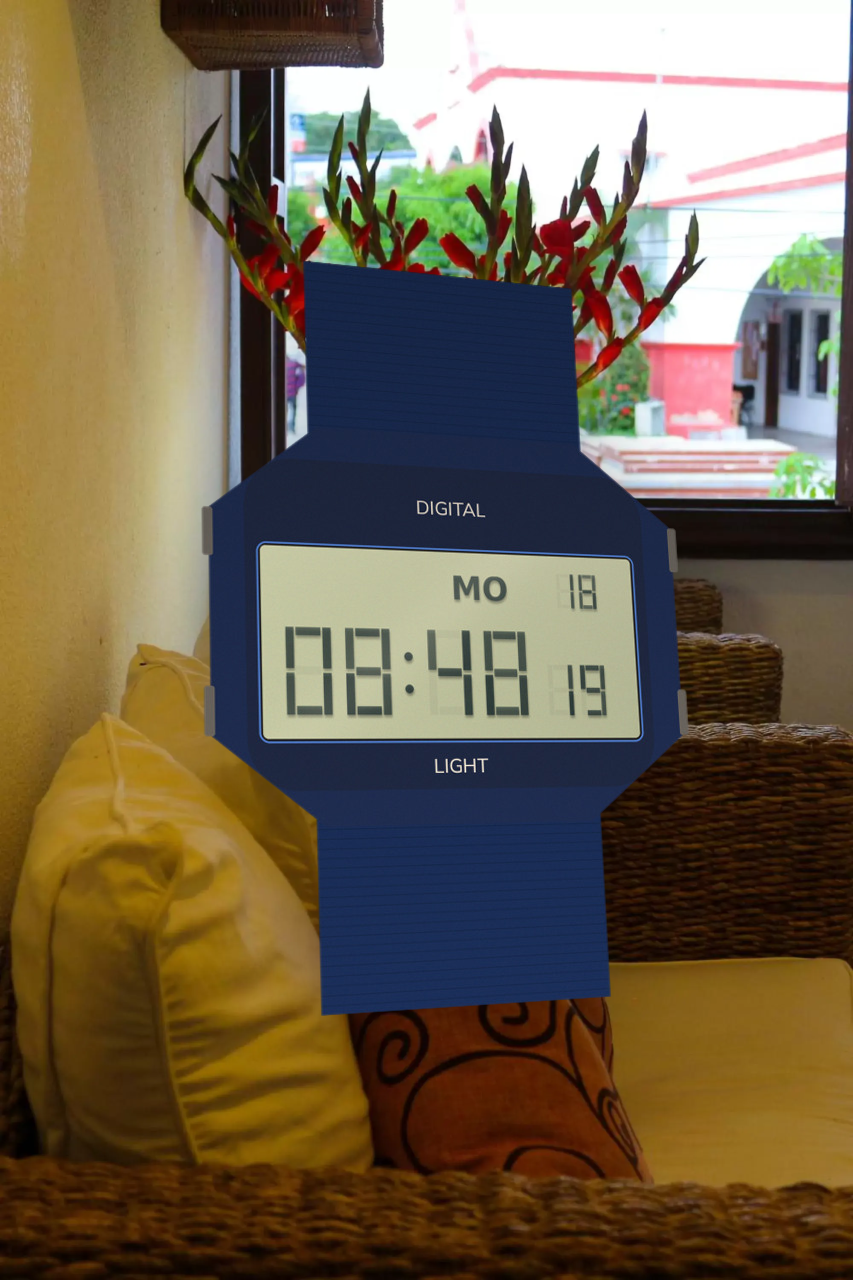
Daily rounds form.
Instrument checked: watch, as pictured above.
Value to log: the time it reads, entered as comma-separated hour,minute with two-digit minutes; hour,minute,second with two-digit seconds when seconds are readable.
8,48,19
